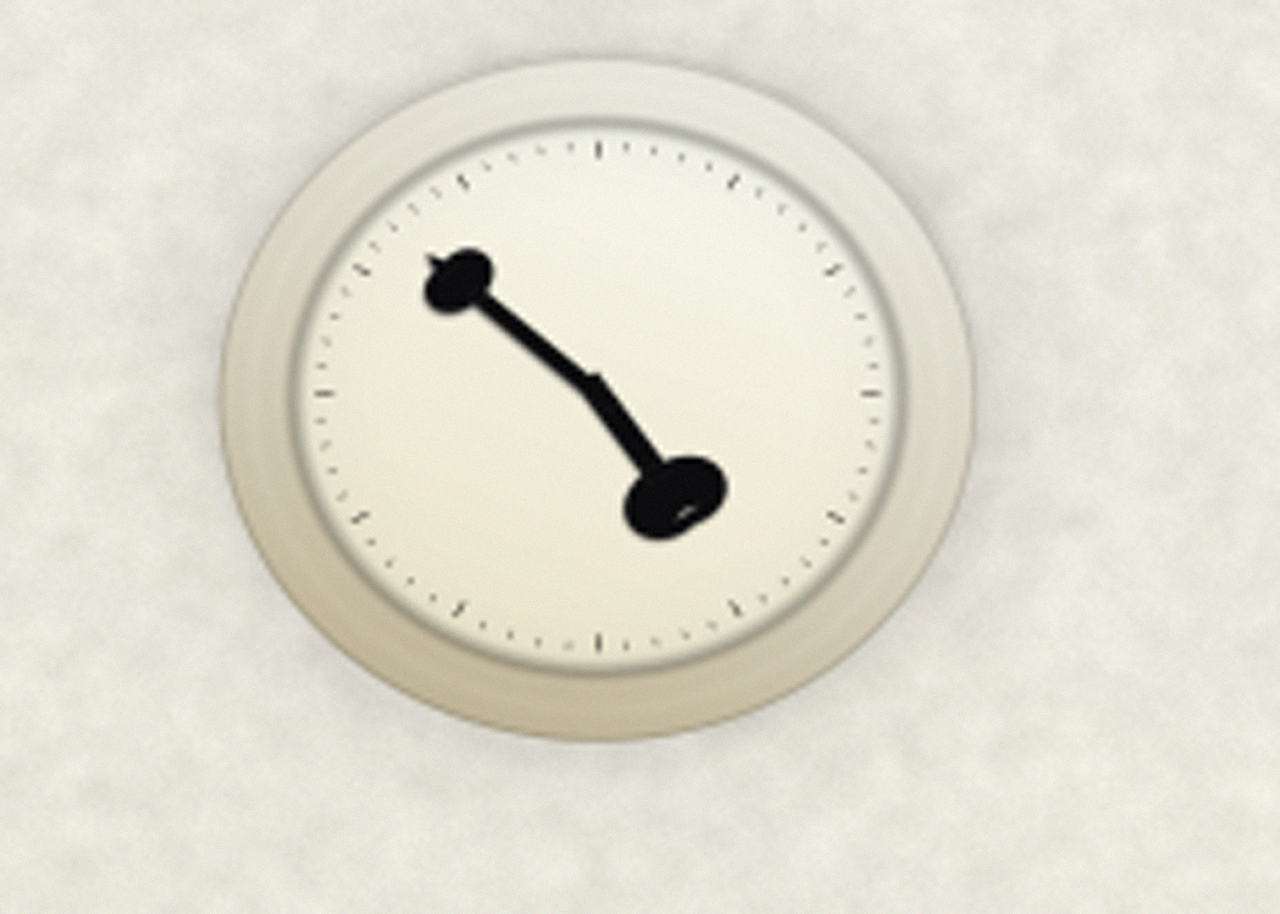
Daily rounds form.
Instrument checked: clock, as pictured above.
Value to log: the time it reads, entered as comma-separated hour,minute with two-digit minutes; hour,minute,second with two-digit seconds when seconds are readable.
4,52
